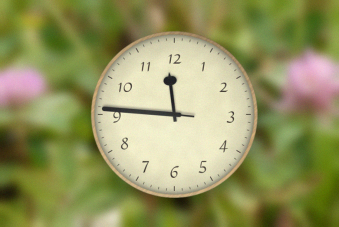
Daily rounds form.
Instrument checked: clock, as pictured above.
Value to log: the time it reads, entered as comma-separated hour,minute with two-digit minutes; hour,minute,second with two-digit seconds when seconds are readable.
11,45,46
